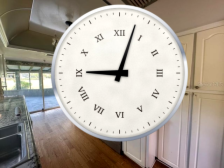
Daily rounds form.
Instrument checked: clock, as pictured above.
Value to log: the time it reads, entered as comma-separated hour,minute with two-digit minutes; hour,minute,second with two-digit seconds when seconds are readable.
9,03
